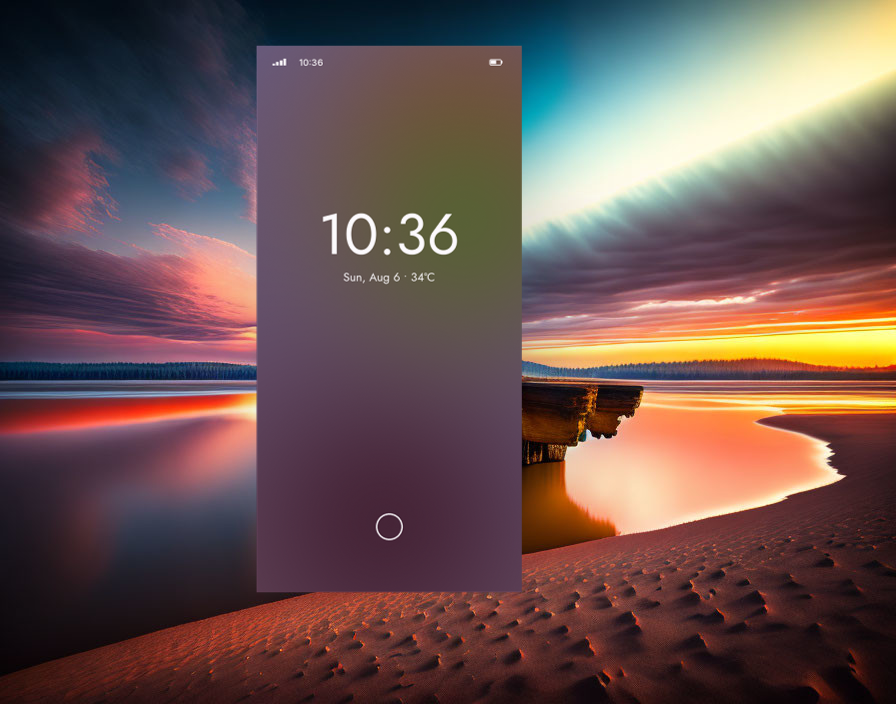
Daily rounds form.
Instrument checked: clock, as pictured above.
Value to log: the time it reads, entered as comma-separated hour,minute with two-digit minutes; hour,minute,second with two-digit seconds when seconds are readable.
10,36
